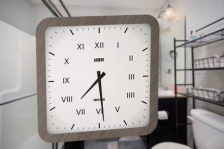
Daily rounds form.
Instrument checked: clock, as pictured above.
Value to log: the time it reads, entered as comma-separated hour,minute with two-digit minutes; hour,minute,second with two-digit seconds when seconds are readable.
7,29
